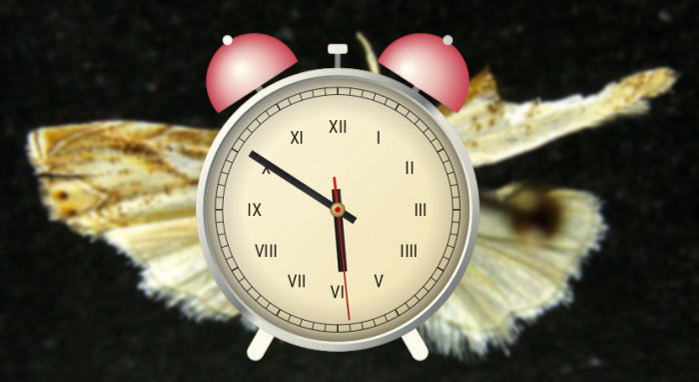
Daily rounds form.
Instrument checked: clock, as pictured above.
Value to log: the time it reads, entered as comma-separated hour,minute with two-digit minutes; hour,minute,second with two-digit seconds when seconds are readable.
5,50,29
